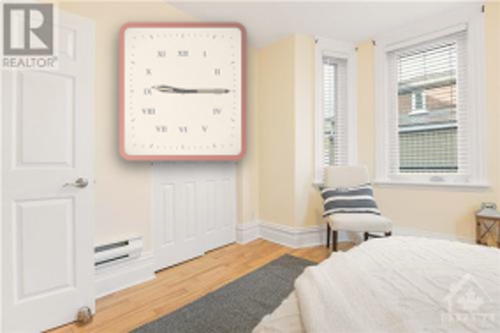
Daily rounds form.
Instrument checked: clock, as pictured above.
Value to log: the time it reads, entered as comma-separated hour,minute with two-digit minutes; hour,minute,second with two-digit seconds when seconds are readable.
9,15
